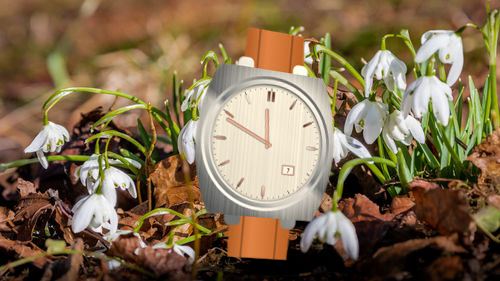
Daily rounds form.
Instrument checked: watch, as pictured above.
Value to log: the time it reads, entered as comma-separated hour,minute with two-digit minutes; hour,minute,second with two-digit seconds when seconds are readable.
11,49
